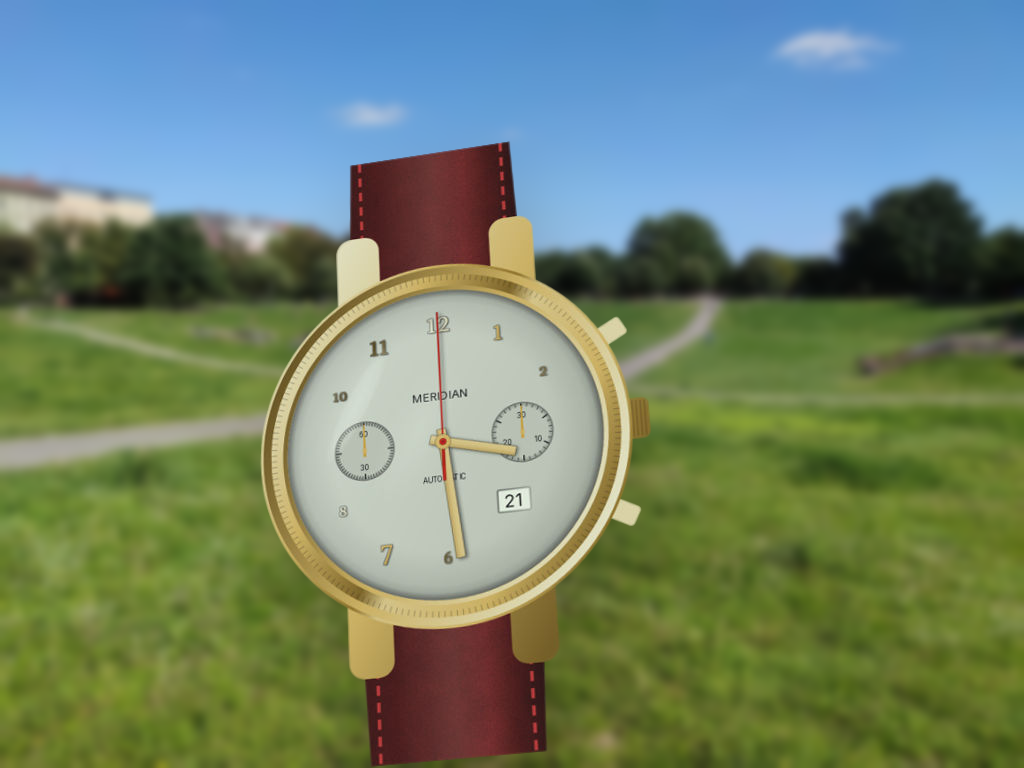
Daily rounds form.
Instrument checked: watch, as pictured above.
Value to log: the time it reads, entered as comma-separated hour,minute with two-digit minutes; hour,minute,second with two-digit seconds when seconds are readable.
3,29
